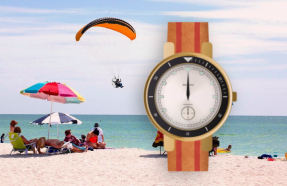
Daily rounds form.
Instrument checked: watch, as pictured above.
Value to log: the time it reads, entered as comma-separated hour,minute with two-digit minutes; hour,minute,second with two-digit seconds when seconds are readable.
12,00
